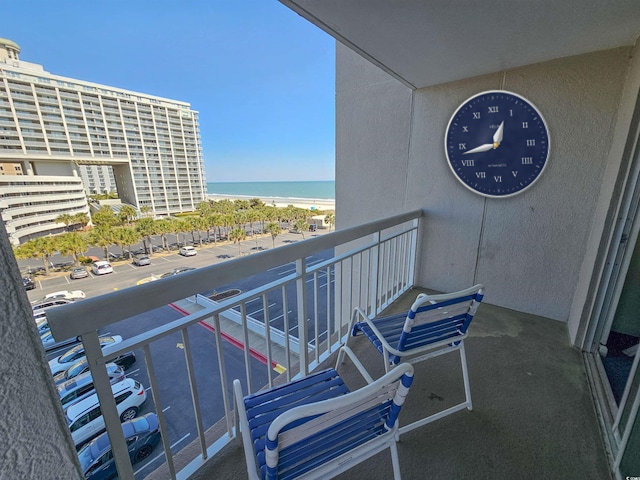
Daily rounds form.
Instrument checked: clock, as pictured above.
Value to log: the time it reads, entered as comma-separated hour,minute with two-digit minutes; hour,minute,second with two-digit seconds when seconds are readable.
12,43
